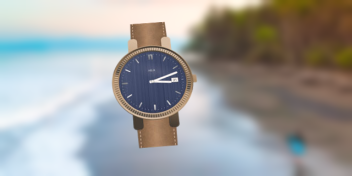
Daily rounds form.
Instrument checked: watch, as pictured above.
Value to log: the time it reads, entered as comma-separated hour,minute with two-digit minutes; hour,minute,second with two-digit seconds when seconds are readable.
3,12
